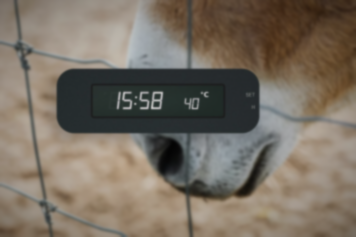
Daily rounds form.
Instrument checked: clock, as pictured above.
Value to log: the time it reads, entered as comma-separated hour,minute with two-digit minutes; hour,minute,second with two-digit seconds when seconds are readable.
15,58
